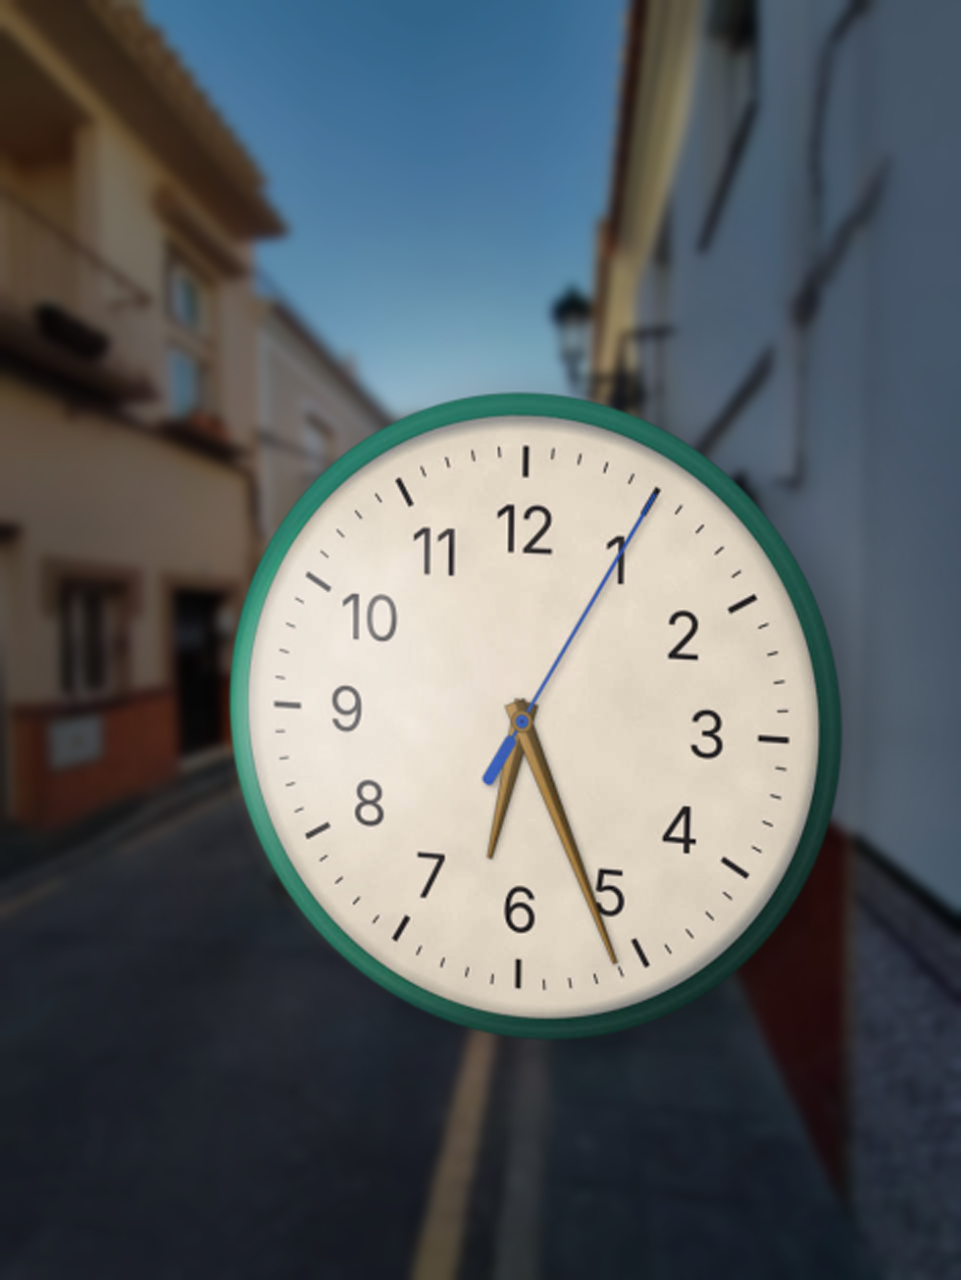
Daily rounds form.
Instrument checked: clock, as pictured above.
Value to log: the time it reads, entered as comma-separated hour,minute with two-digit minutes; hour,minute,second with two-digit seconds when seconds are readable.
6,26,05
